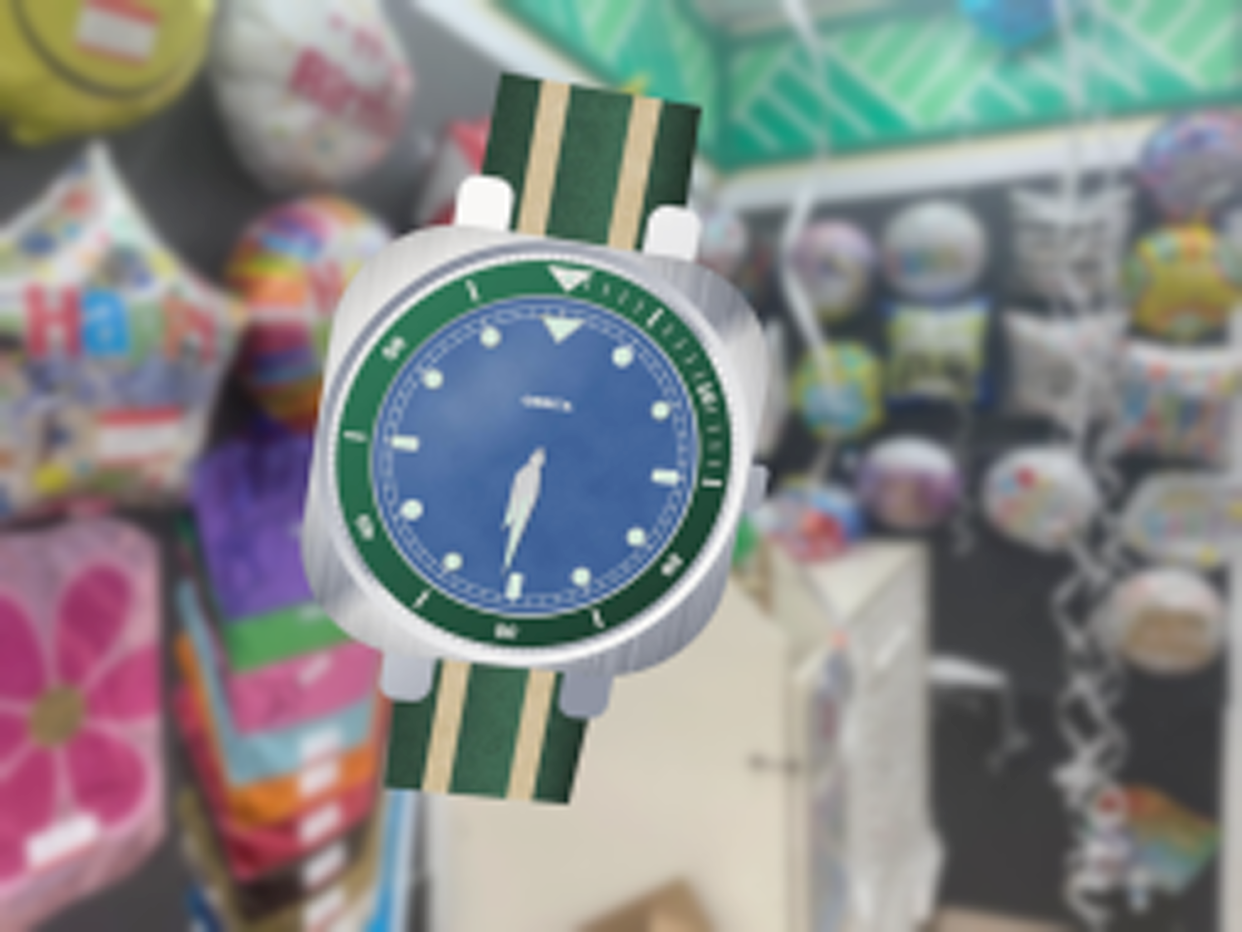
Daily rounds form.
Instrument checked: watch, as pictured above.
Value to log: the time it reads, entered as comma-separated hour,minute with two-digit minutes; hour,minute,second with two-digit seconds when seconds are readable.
6,31
